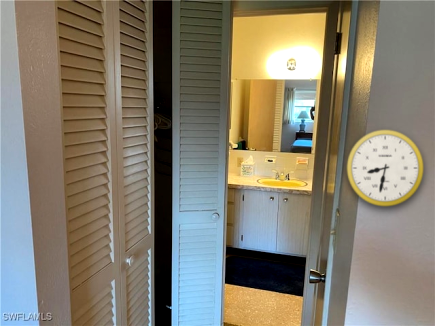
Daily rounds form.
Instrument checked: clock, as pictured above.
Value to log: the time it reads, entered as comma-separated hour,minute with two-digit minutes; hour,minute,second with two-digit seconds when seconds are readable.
8,32
